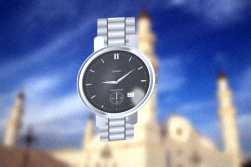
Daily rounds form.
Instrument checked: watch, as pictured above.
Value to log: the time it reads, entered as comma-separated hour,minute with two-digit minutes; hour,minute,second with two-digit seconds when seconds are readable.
9,09
